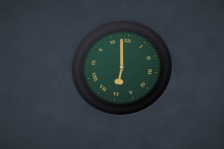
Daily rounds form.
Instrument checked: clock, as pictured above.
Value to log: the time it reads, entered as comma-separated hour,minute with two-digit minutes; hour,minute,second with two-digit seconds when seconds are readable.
5,58
